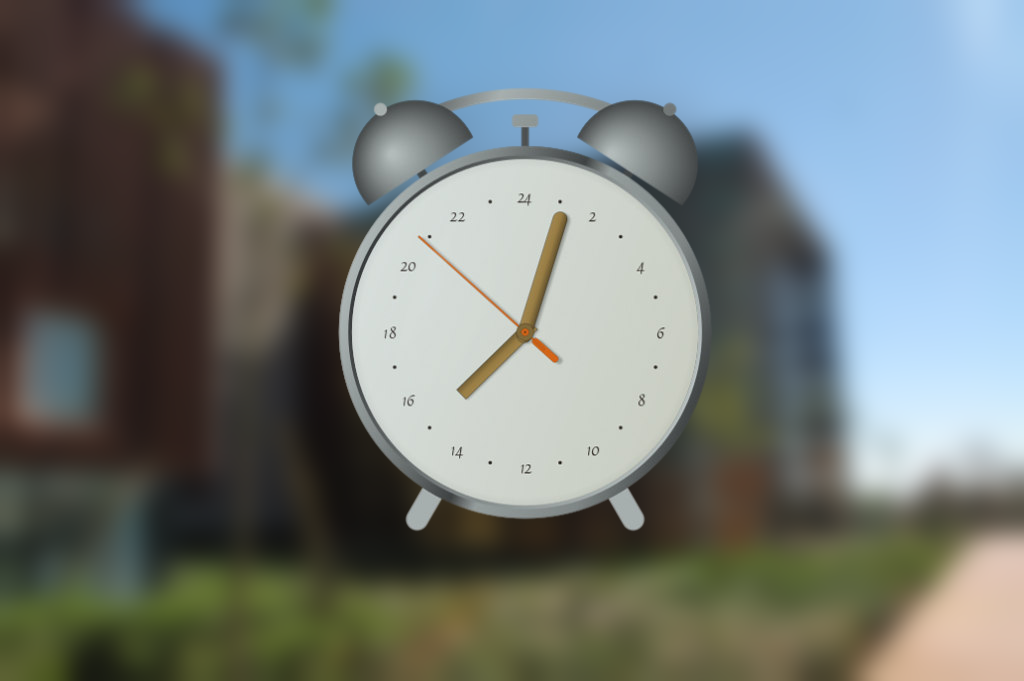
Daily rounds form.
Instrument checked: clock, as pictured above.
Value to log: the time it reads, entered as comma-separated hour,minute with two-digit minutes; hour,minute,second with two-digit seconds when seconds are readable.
15,02,52
